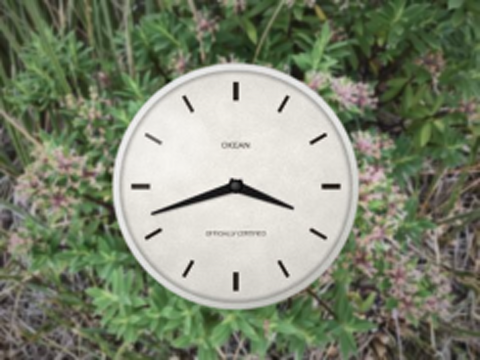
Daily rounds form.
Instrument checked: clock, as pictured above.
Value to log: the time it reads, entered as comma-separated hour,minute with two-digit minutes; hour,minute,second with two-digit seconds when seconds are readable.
3,42
